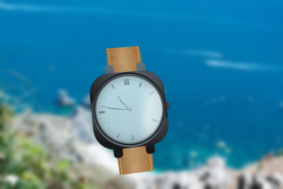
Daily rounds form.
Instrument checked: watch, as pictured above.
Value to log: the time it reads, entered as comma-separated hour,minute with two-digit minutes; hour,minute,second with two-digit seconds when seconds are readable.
10,47
